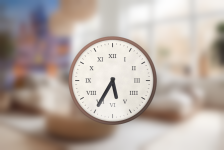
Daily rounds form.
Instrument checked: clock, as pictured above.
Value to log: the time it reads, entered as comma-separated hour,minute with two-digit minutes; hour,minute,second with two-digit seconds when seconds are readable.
5,35
